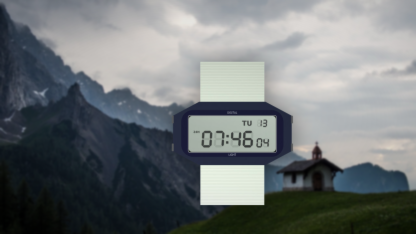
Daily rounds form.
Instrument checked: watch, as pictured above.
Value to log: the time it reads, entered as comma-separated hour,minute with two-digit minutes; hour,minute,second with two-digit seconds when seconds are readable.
7,46,04
